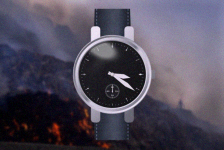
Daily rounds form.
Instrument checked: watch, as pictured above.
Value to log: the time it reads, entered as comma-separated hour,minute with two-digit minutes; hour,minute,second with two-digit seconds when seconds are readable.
3,21
